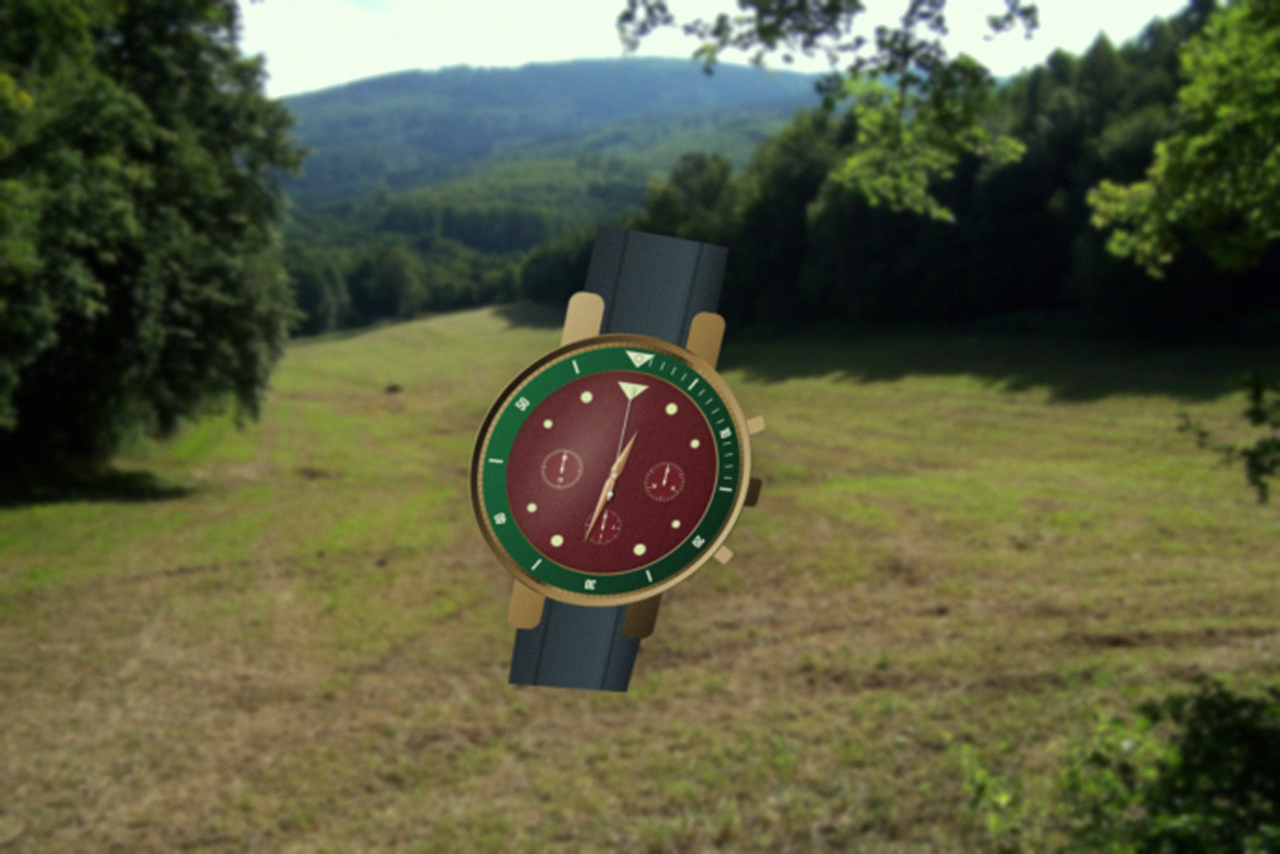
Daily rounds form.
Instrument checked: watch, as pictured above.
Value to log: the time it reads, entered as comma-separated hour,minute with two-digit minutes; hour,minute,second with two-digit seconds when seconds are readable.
12,32
